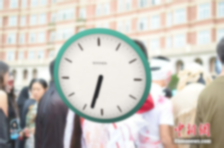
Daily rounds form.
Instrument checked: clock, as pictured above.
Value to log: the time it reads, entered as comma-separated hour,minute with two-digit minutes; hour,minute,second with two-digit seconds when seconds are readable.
6,33
